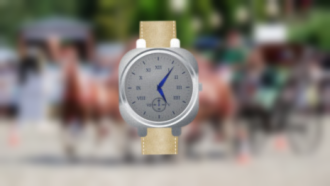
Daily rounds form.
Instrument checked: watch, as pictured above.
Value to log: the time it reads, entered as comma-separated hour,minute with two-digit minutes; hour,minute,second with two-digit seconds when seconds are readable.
5,06
